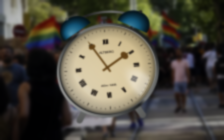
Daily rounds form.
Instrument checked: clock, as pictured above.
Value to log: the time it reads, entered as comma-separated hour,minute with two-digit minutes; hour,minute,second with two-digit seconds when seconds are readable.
1,55
